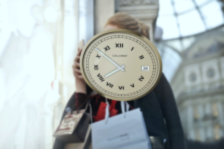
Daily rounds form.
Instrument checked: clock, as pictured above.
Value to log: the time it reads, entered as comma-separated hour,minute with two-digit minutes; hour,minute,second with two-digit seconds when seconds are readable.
7,52
